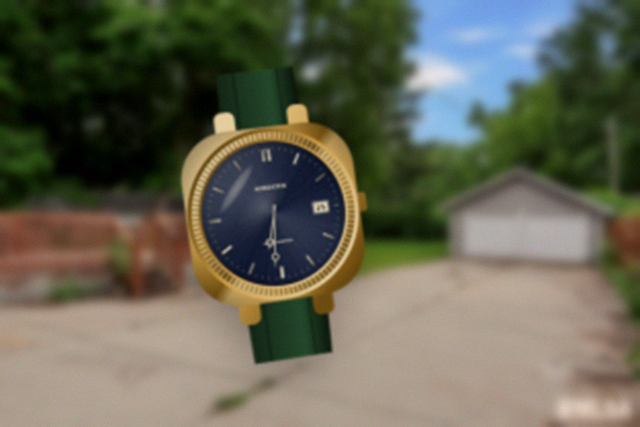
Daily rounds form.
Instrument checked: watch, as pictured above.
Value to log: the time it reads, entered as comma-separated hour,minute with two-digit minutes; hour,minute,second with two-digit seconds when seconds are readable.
6,31
